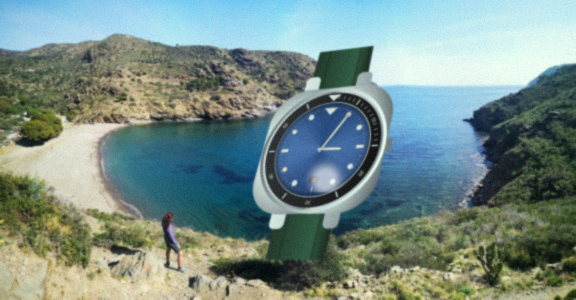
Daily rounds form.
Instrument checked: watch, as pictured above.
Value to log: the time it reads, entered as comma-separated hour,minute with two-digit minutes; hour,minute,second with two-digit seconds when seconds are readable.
3,05
